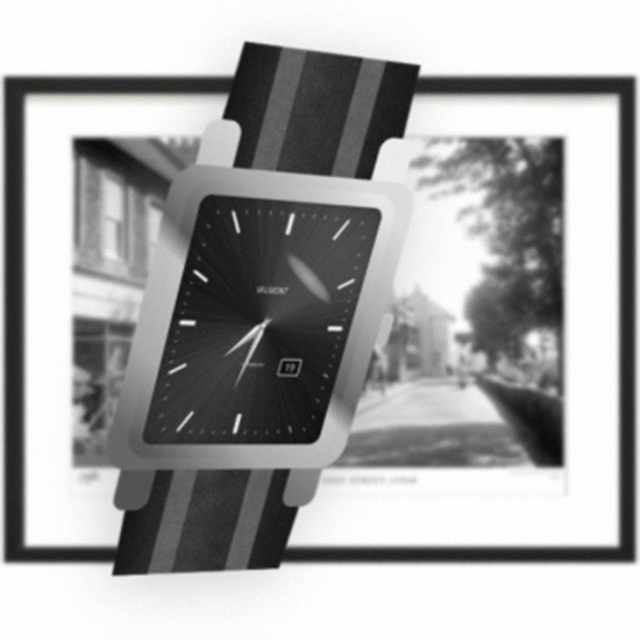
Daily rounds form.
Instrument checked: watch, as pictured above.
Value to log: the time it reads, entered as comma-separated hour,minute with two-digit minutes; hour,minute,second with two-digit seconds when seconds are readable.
7,32
